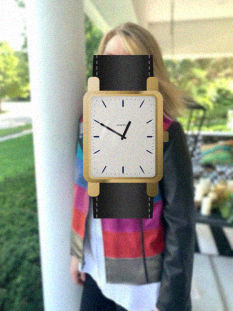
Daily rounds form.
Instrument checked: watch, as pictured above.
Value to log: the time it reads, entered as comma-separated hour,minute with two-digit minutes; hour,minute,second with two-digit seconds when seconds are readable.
12,50
